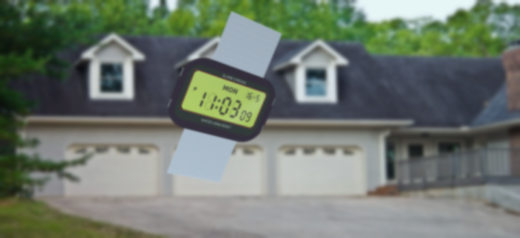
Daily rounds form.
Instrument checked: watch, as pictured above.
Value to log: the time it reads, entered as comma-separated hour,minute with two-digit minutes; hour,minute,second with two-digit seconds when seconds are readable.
11,03,09
